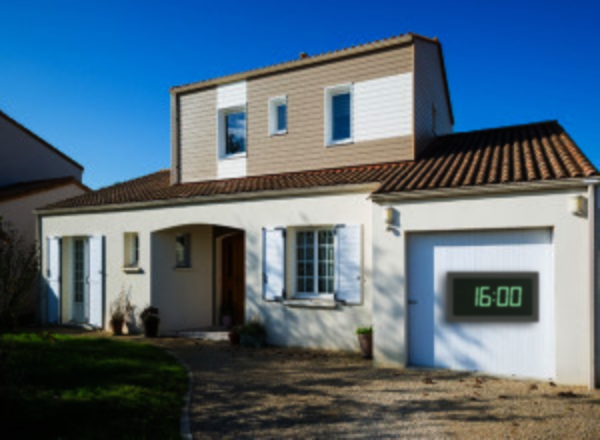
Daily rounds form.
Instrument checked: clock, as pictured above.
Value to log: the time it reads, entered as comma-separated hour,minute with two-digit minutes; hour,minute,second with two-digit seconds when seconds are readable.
16,00
